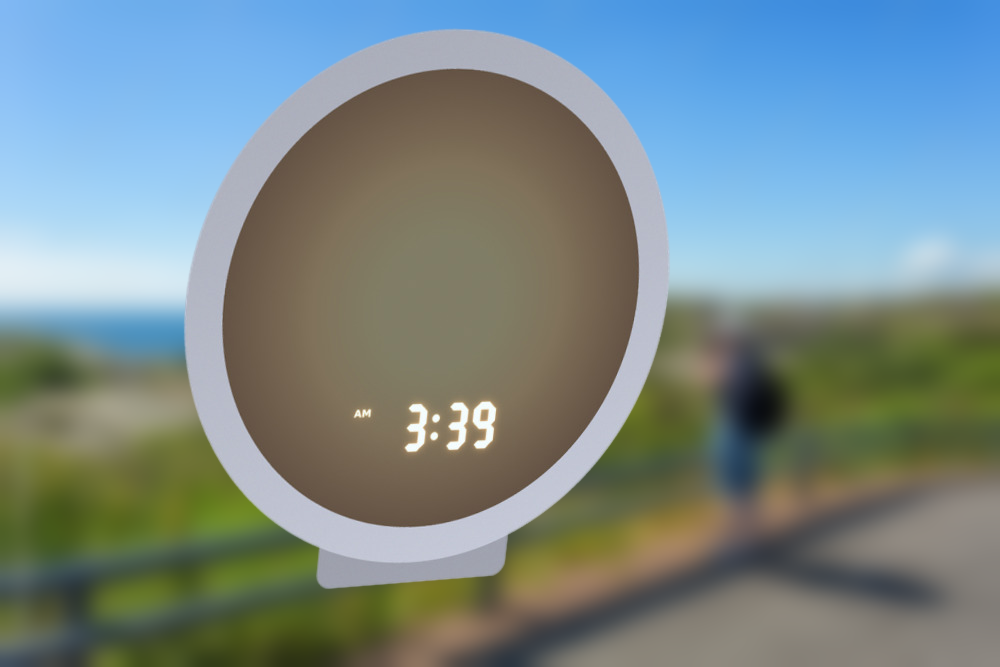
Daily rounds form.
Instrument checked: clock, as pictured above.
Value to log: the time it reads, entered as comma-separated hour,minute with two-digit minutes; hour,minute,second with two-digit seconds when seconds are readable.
3,39
